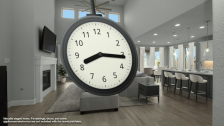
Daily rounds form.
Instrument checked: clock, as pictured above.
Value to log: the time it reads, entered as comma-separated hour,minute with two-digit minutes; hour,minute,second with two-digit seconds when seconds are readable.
8,16
